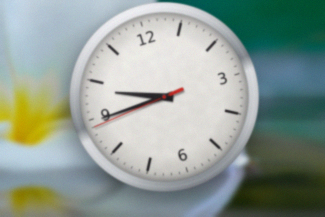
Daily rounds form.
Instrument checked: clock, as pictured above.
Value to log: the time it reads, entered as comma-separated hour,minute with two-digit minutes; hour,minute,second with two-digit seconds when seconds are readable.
9,44,44
